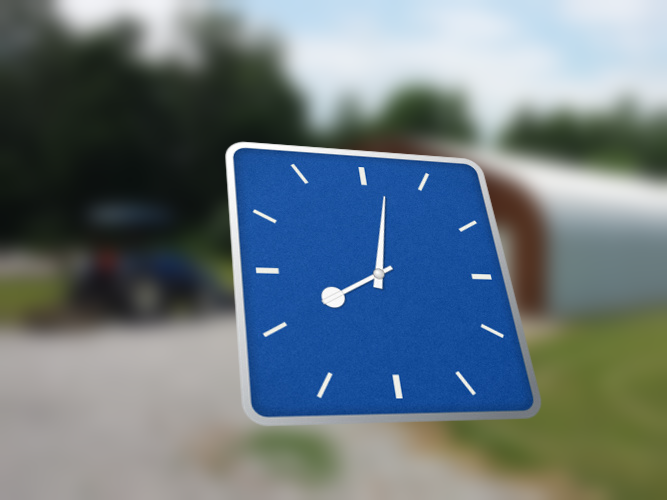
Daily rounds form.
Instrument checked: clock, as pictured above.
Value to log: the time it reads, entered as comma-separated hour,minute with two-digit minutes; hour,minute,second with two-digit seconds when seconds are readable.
8,02
